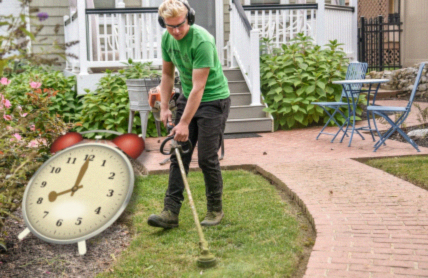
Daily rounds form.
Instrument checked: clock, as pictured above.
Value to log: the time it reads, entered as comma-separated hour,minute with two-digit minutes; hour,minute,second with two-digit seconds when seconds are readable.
8,00
